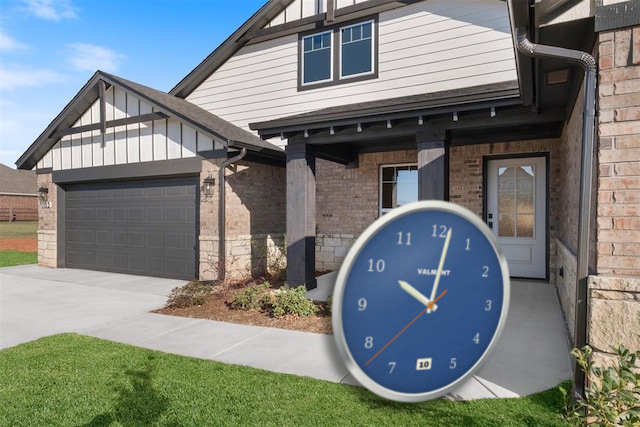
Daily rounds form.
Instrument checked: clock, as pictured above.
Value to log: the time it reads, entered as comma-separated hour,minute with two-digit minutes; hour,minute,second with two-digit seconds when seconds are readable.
10,01,38
